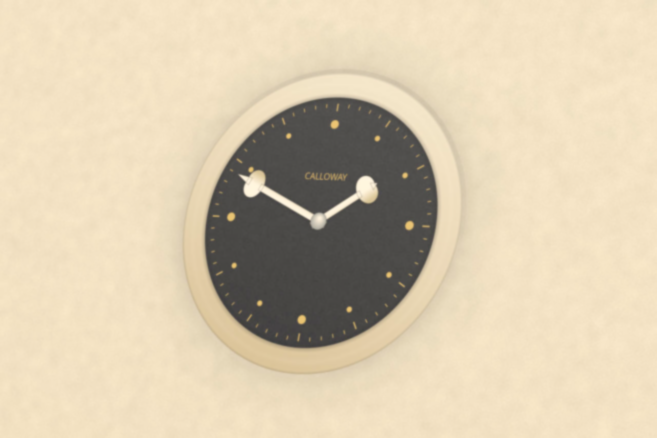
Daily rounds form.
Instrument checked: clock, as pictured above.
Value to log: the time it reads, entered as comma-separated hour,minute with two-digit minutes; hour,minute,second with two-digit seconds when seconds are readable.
1,49
